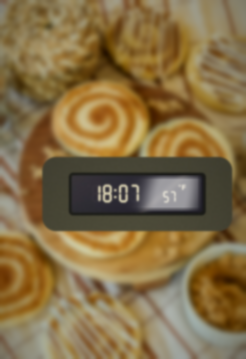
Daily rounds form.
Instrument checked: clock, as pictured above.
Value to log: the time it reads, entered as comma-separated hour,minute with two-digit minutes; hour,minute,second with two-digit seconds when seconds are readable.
18,07
